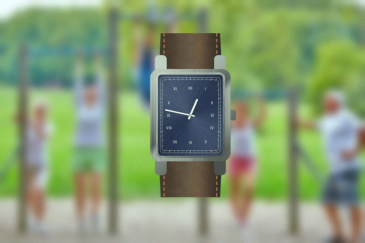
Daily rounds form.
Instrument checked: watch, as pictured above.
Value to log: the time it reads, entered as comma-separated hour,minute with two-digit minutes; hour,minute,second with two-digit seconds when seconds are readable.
12,47
